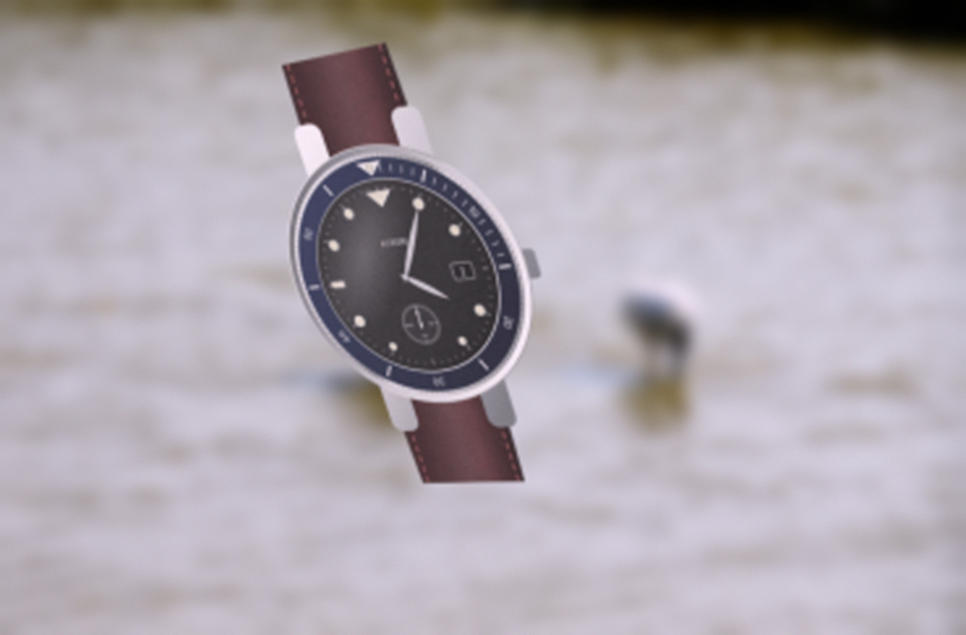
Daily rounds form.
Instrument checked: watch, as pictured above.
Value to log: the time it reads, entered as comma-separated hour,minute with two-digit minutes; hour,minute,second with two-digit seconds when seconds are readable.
4,05
